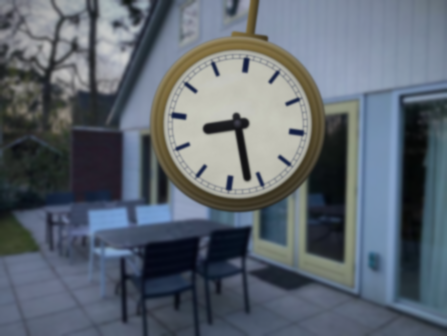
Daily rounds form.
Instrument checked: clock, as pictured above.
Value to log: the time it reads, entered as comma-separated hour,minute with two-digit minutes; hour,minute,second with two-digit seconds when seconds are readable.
8,27
